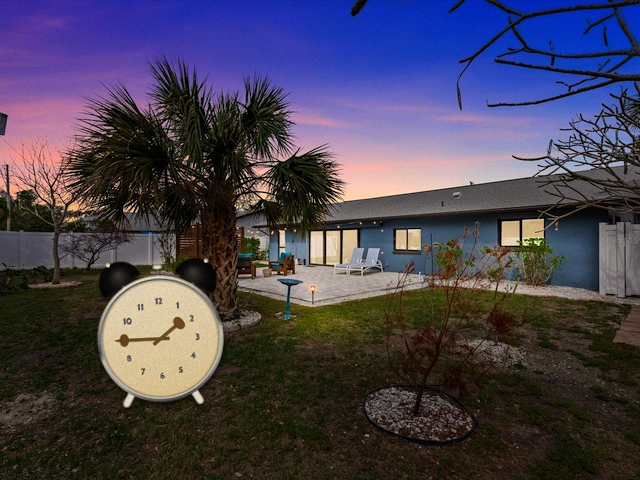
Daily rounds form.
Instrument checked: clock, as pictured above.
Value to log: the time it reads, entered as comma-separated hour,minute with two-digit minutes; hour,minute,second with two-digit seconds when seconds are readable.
1,45
